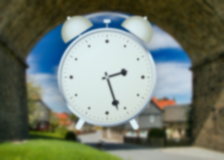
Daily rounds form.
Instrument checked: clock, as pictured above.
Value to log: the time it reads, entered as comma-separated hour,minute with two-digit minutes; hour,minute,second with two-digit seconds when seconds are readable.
2,27
